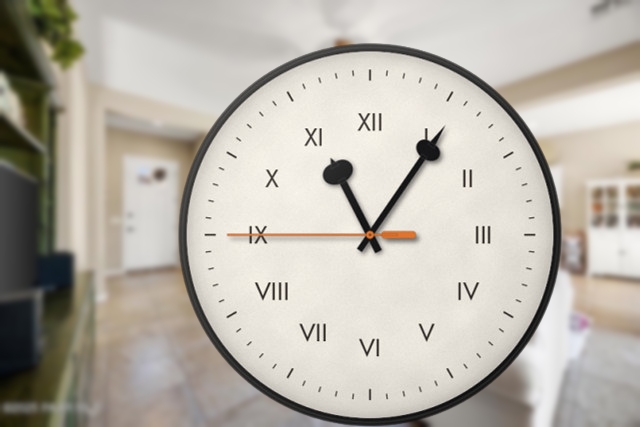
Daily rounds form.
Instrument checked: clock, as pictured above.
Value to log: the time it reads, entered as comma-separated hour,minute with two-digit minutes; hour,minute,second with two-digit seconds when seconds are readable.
11,05,45
